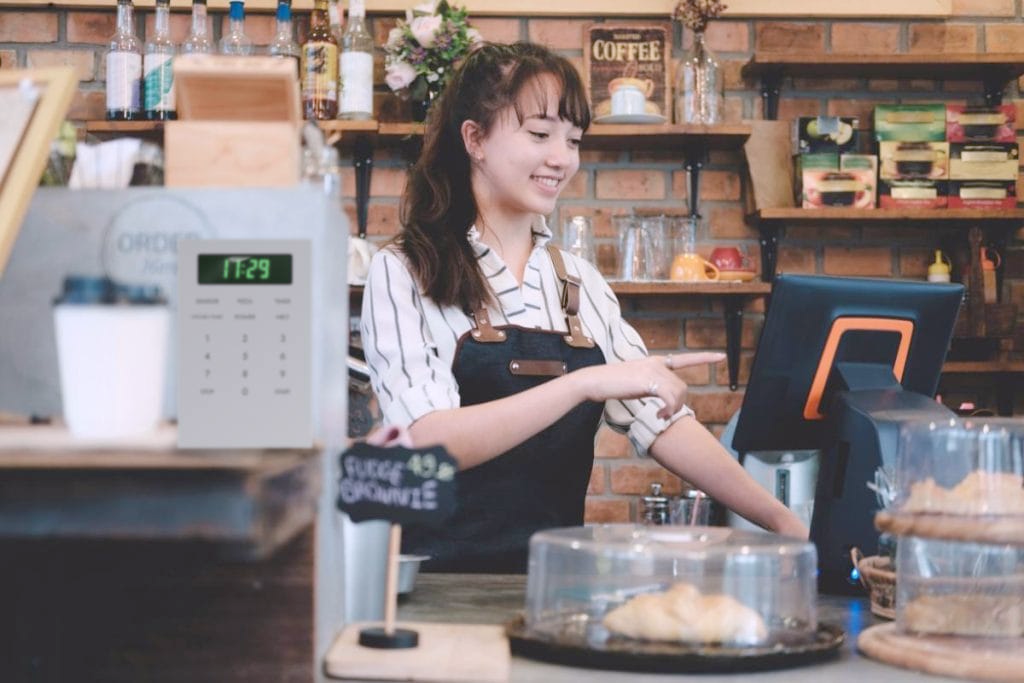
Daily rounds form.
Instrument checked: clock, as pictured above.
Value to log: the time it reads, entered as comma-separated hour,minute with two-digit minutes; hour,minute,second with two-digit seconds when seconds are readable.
11,29
